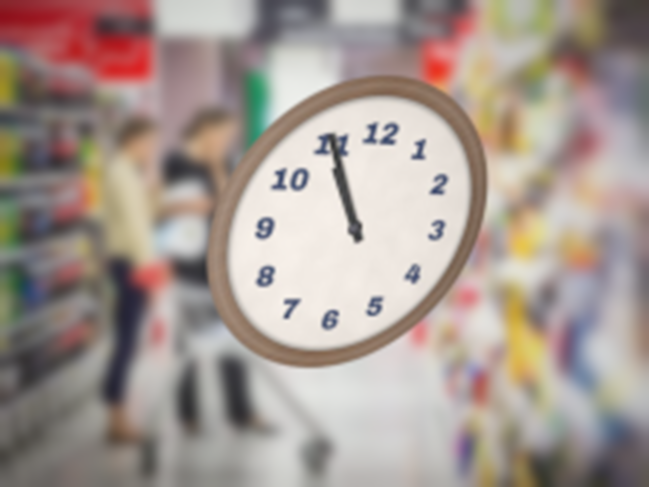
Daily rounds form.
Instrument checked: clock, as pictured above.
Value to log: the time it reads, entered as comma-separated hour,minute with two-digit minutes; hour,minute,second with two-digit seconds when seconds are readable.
10,55
